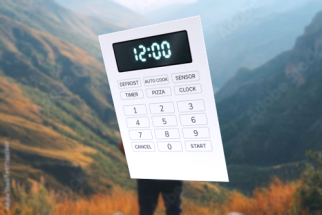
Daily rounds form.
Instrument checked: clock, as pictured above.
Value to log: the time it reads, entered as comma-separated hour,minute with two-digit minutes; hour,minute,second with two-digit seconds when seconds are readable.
12,00
